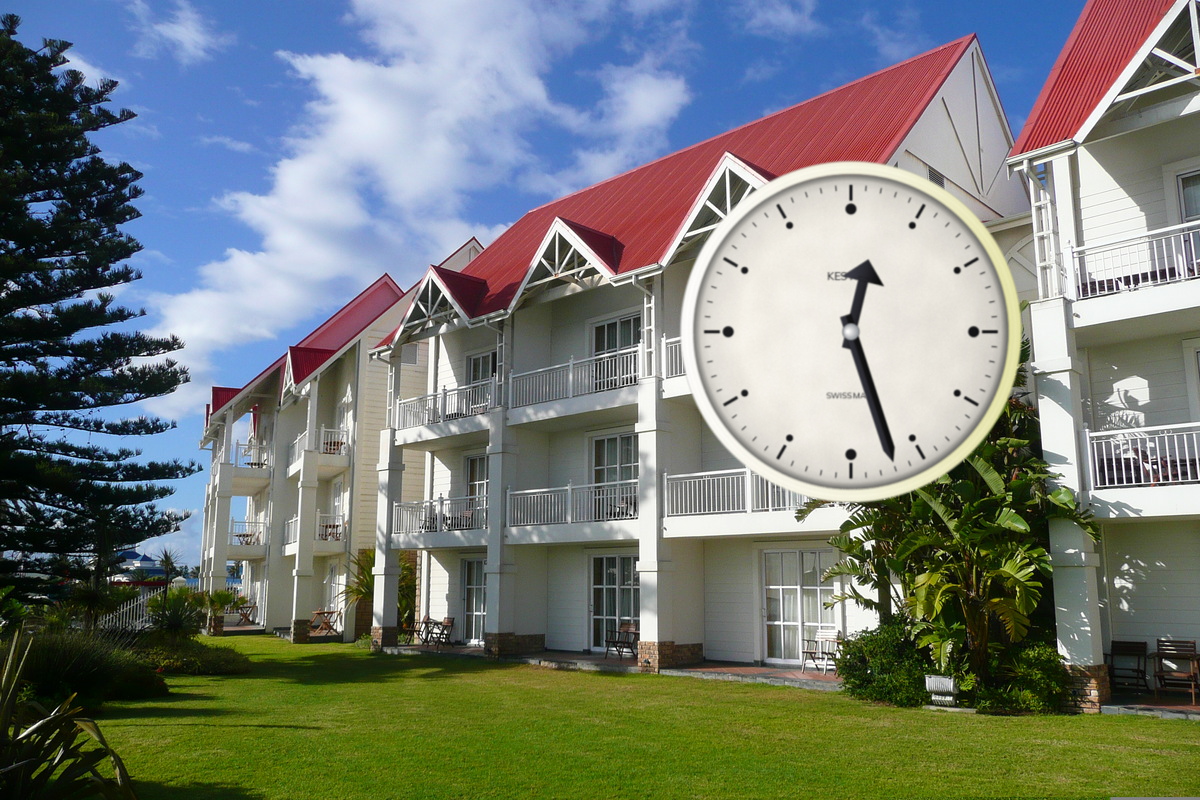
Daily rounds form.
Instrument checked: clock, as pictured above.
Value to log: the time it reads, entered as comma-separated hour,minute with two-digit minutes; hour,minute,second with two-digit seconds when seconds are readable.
12,27
